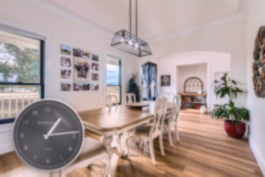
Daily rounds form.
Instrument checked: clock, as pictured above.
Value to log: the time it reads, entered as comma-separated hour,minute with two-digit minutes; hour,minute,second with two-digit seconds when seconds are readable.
1,14
